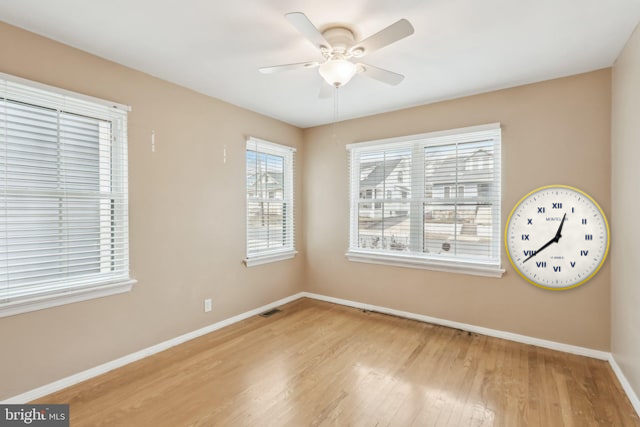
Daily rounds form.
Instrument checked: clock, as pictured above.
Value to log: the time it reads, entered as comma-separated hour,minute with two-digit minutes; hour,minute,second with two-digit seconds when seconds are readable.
12,39
